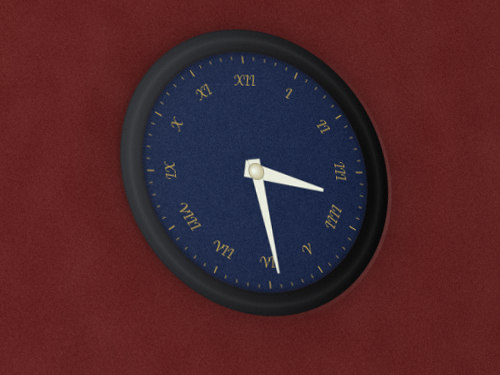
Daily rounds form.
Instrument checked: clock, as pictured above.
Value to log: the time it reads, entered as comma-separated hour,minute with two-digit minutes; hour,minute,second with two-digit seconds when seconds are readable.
3,29
